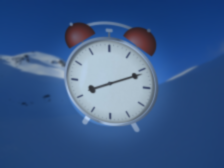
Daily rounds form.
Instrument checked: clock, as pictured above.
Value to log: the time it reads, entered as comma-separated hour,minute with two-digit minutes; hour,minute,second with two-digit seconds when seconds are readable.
8,11
